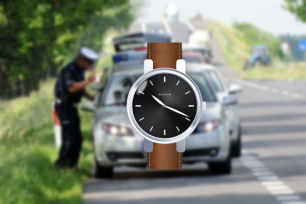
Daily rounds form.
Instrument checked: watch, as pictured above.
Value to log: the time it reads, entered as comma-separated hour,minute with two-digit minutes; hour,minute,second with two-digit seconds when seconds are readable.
10,19
